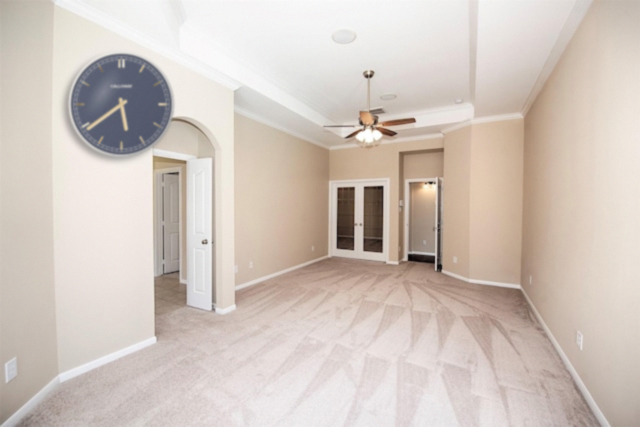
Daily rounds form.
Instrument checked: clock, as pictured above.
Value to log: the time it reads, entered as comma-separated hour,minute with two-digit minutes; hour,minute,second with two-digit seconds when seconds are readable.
5,39
